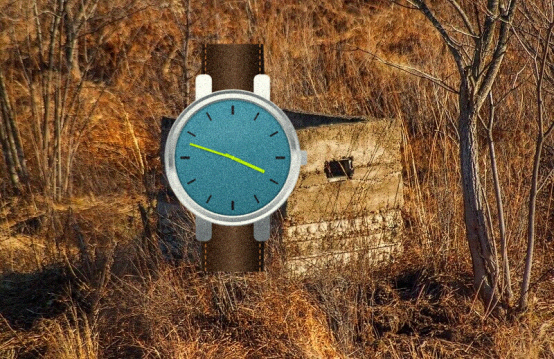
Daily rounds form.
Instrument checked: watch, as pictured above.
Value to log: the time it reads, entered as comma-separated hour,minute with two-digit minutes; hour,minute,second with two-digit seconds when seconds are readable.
3,48
